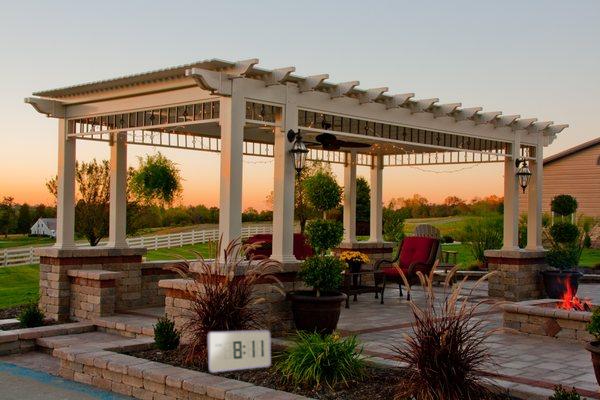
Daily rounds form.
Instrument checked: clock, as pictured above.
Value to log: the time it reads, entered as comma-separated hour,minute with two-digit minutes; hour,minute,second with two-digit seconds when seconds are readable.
8,11
